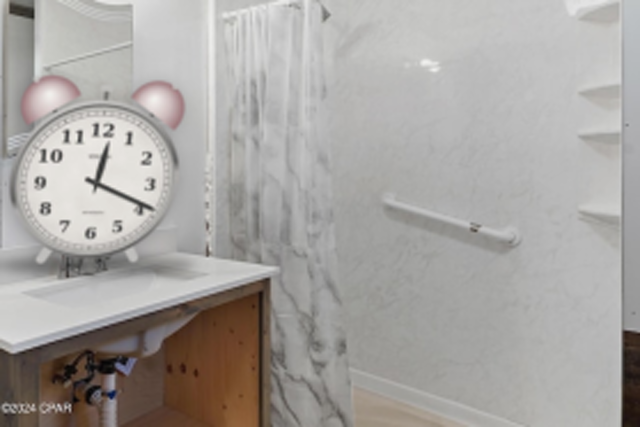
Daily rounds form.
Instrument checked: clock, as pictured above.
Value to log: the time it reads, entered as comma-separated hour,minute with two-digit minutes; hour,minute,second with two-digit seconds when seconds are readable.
12,19
